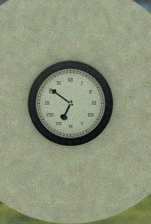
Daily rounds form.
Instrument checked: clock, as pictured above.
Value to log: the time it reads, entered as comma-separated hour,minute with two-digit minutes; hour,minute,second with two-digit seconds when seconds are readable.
6,51
